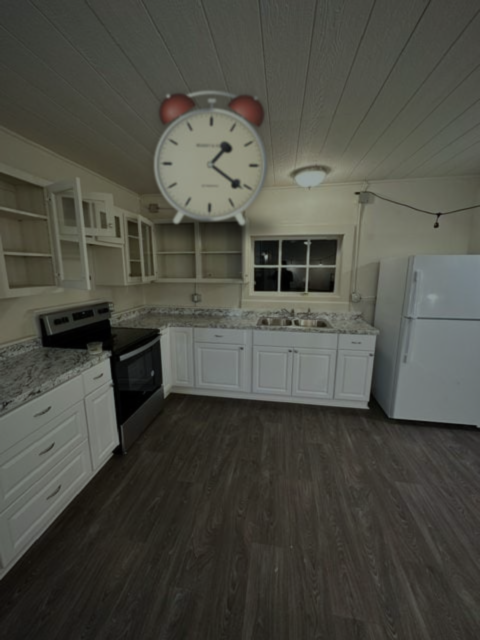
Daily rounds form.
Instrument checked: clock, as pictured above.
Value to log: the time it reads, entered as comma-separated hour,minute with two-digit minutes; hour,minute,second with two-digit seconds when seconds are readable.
1,21
